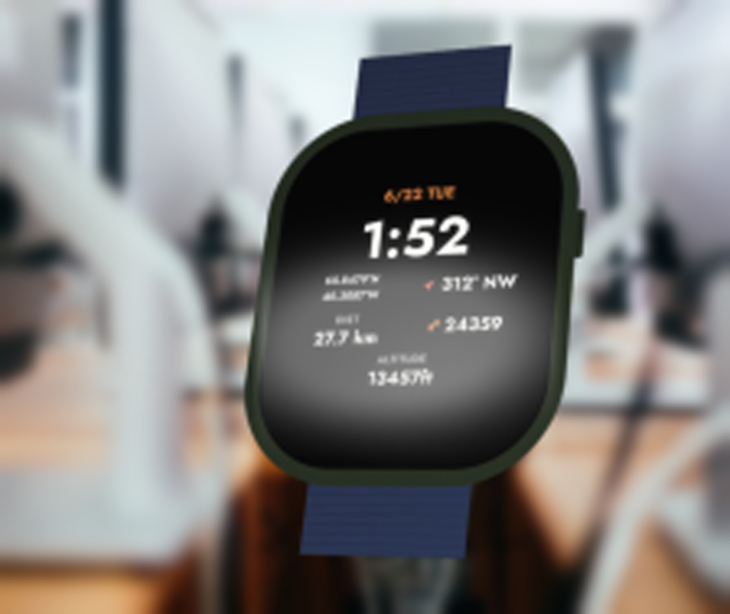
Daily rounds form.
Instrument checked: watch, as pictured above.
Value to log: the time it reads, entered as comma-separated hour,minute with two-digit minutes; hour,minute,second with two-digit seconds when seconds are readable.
1,52
